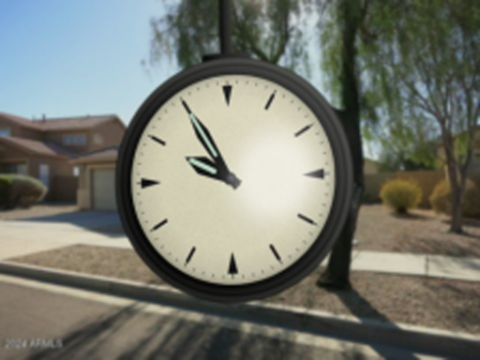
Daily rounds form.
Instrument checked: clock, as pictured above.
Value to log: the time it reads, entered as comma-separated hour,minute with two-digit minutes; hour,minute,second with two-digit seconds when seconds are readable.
9,55
